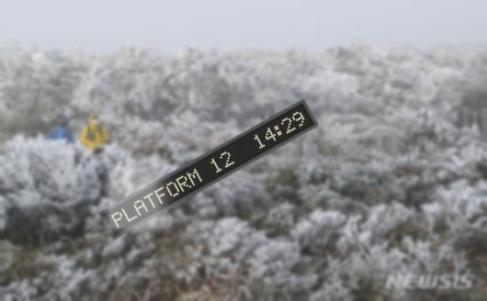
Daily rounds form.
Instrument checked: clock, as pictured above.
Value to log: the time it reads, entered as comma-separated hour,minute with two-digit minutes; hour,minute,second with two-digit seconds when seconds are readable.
14,29
